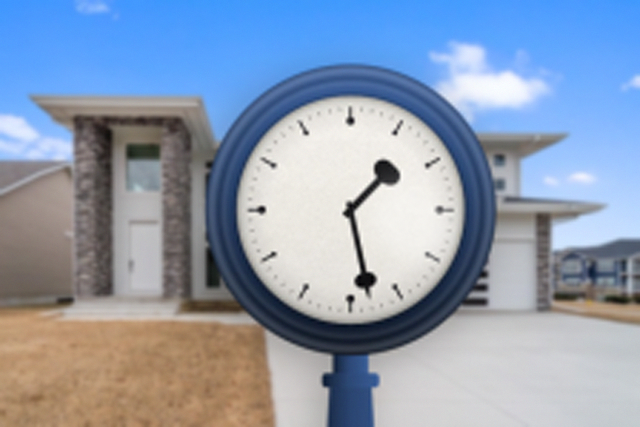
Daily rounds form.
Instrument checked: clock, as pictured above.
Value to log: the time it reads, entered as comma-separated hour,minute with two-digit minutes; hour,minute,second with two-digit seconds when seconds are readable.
1,28
